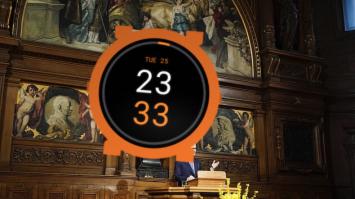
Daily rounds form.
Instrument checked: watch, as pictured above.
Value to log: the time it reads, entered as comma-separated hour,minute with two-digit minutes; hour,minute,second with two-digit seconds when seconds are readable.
23,33
